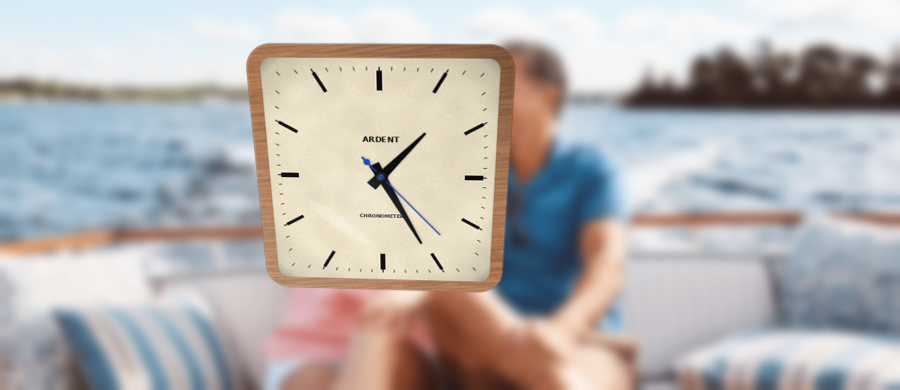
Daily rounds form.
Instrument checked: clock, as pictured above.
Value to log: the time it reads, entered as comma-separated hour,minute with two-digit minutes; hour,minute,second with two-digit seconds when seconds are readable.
1,25,23
